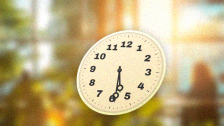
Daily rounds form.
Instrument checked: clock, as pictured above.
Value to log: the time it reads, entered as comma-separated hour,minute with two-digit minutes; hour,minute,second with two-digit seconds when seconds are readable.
5,29
